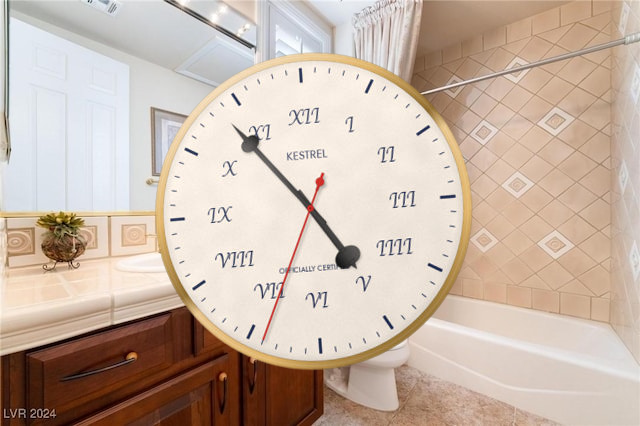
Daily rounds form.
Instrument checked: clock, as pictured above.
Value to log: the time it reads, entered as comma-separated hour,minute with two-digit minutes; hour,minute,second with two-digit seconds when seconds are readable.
4,53,34
